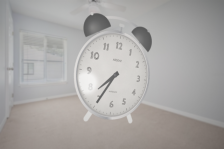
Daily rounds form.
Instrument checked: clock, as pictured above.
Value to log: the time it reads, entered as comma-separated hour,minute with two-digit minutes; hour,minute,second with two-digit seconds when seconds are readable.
7,35
